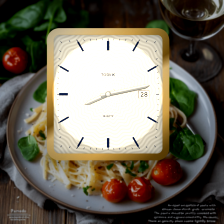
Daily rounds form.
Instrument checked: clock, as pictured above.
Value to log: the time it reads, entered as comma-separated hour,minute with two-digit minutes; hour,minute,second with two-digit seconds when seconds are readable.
8,13
